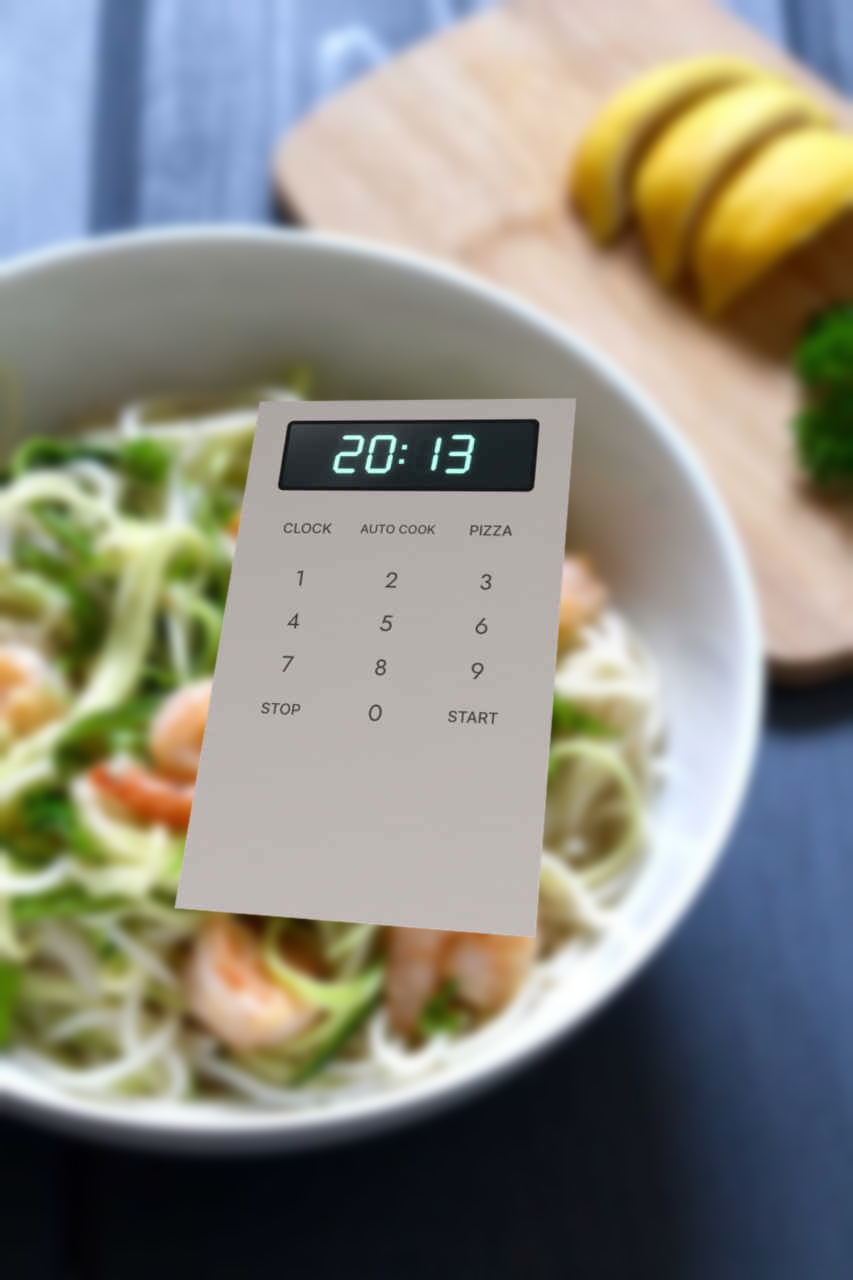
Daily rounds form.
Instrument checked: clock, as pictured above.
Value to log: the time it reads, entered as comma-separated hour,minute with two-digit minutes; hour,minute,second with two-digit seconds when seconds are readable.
20,13
